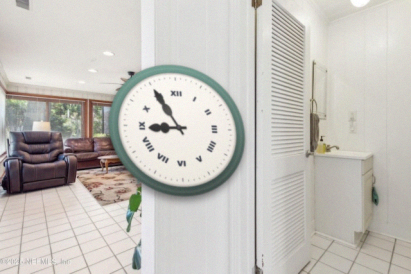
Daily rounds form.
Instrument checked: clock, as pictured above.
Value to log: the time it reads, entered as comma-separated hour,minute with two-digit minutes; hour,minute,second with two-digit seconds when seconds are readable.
8,55
